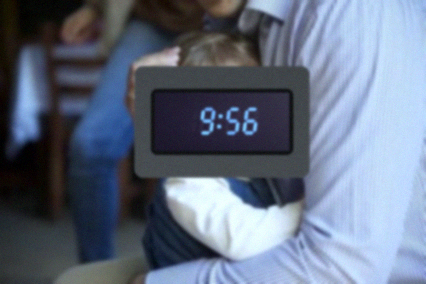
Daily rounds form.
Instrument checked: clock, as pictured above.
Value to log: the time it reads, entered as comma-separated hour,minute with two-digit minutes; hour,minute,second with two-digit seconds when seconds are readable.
9,56
